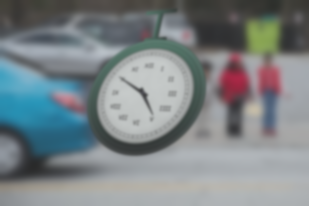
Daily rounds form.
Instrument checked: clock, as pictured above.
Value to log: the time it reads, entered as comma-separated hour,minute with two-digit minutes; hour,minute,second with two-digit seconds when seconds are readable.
4,50
